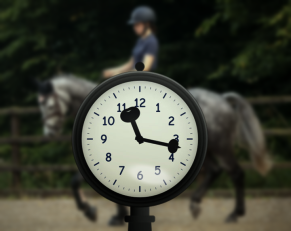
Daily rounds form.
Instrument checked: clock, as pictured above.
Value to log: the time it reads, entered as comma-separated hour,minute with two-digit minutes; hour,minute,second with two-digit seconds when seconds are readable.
11,17
